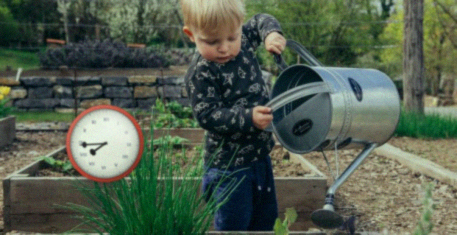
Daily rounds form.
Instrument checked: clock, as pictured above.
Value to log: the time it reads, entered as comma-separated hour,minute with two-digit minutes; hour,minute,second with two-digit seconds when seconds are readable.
7,44
